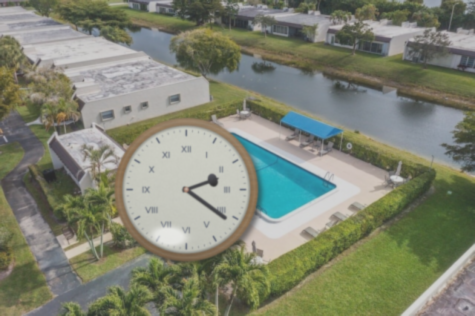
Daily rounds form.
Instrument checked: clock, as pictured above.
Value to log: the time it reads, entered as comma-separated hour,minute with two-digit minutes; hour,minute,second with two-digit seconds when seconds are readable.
2,21
